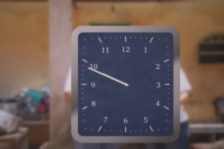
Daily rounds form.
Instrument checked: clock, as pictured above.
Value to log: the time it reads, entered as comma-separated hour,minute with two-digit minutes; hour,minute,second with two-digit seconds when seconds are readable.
9,49
